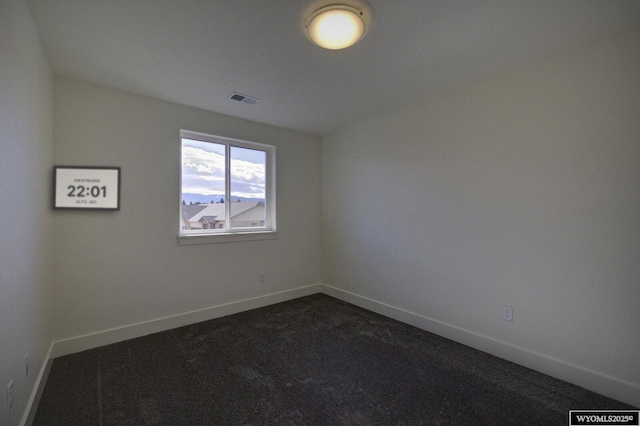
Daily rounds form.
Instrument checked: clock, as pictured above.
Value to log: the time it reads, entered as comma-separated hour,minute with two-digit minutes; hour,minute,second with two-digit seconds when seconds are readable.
22,01
